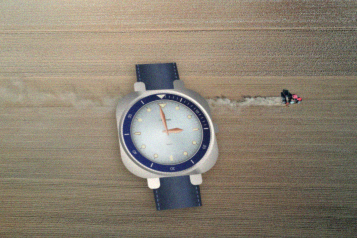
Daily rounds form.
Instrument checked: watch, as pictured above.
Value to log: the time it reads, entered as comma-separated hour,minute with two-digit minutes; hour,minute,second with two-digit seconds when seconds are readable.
2,59
